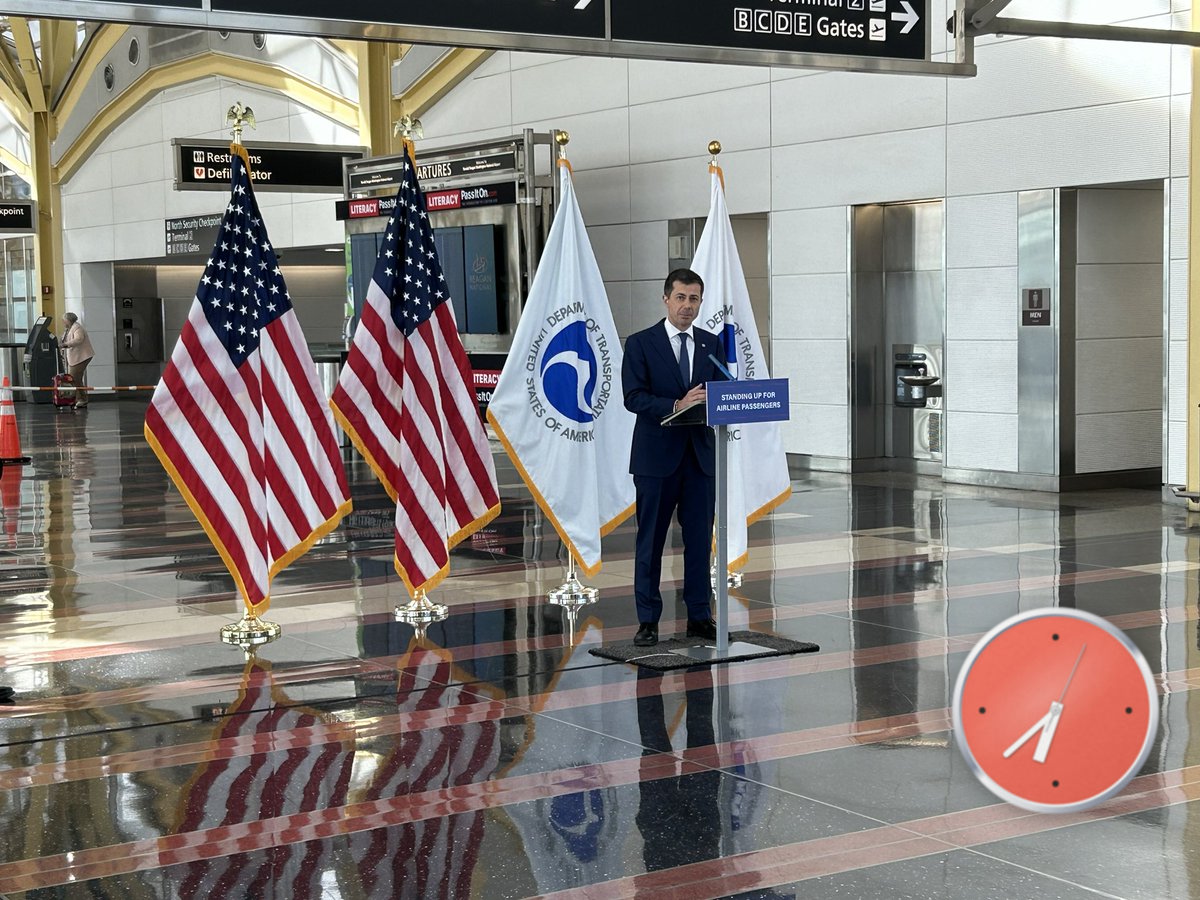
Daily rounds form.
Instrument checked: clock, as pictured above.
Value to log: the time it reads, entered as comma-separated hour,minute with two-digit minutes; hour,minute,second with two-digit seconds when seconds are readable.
6,38,04
